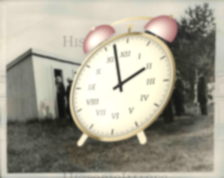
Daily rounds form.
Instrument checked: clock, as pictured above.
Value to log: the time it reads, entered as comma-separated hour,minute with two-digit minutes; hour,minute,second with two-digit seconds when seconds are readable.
1,57
